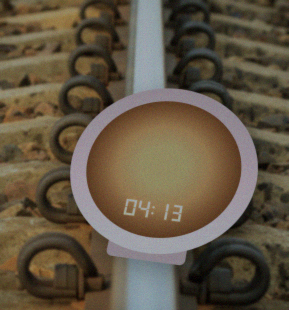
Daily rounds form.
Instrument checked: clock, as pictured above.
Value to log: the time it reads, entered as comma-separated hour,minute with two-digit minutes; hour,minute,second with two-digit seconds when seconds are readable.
4,13
